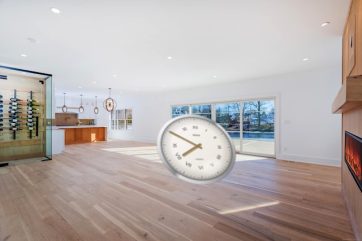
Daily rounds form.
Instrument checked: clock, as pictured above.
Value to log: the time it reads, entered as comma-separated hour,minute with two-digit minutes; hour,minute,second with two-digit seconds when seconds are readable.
7,50
